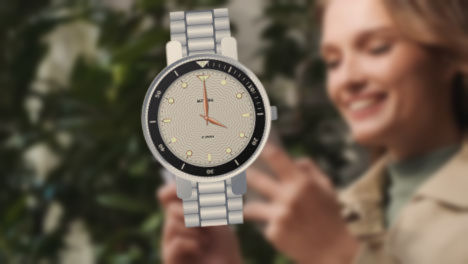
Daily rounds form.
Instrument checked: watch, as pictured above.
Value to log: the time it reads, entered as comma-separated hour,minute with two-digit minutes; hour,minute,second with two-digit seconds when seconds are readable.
4,00
